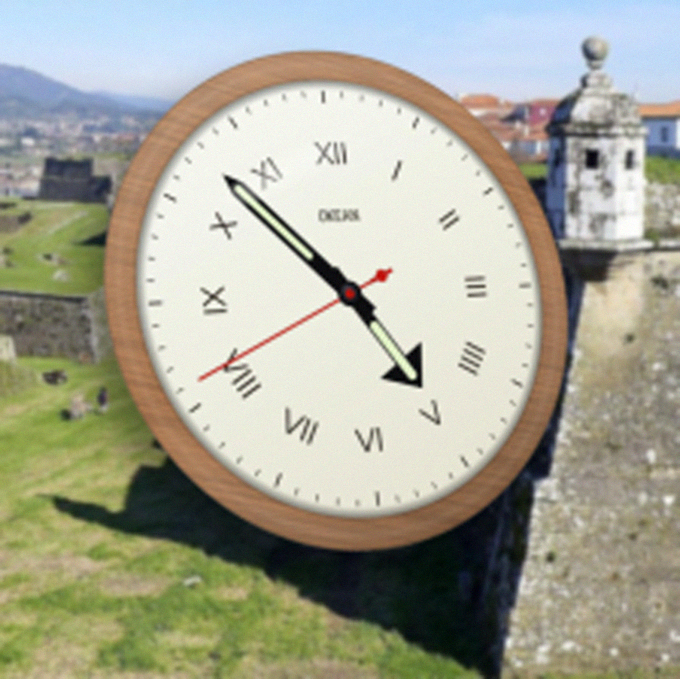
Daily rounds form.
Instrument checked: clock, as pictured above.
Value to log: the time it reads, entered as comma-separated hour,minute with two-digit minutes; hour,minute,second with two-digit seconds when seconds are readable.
4,52,41
